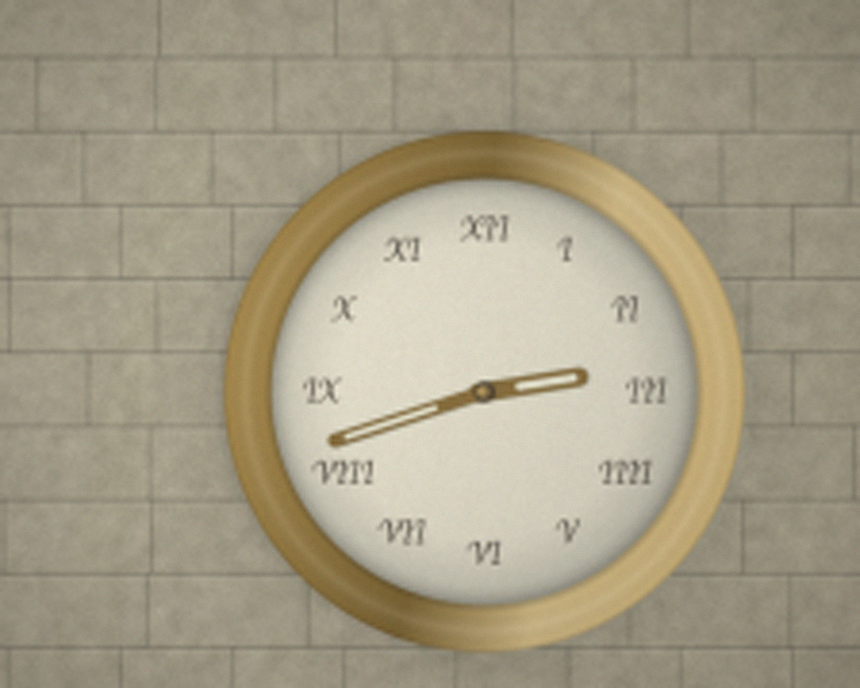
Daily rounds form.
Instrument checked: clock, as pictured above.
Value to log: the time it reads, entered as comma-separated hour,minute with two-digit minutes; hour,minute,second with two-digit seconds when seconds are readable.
2,42
